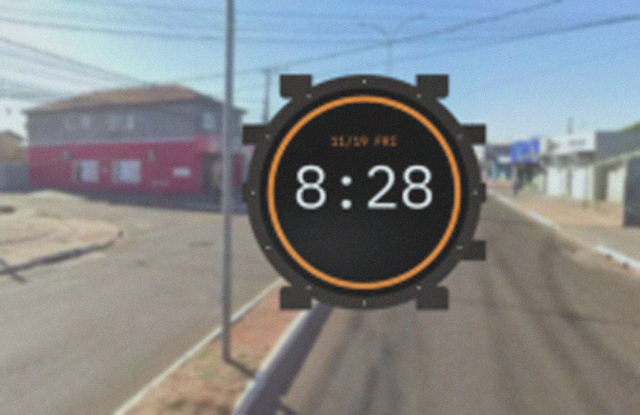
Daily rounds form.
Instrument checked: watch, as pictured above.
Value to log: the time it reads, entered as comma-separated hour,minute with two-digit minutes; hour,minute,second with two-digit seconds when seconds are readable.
8,28
